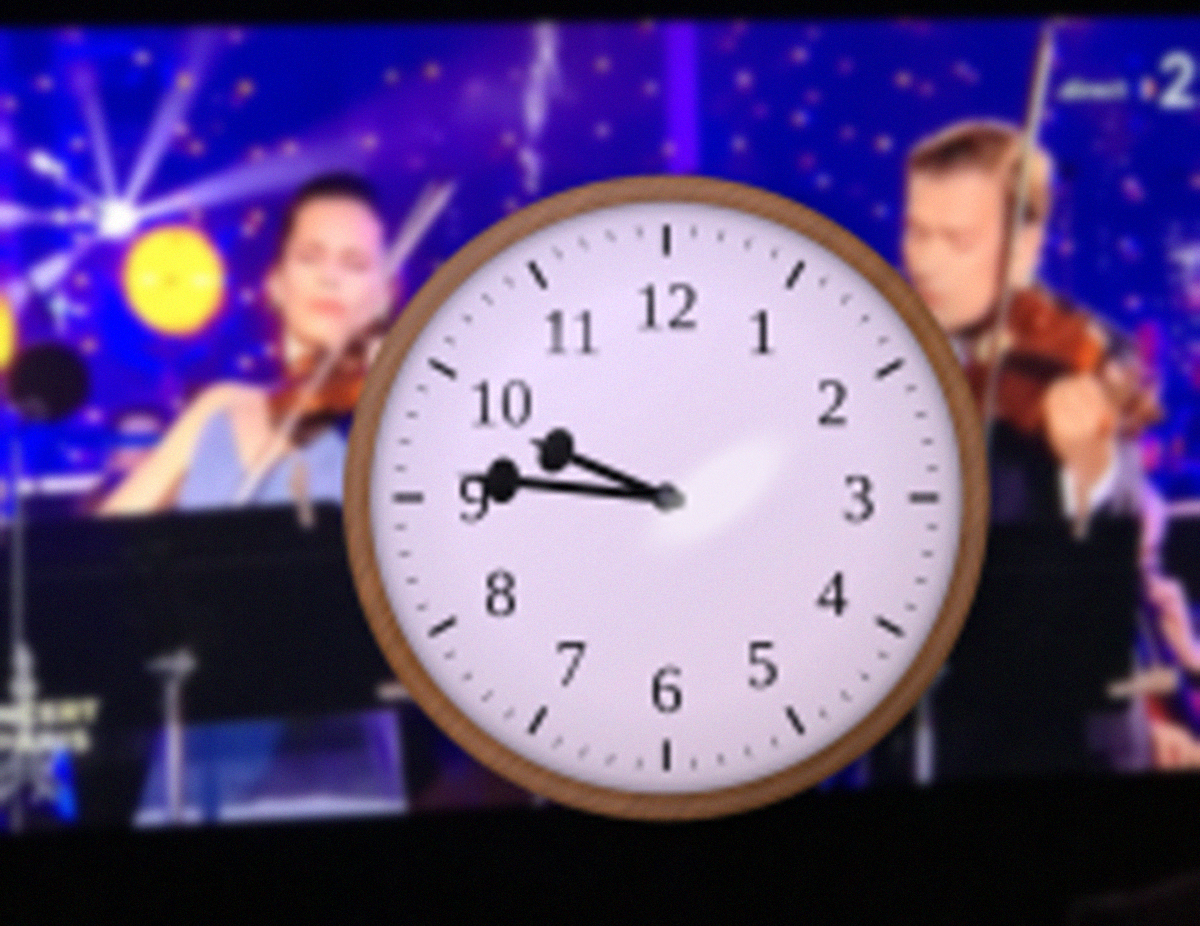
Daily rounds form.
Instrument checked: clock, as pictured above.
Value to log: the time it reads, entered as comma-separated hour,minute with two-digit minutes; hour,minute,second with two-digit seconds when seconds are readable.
9,46
